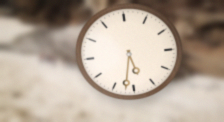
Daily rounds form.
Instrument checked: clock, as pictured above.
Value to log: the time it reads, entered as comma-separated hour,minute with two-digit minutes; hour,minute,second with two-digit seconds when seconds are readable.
5,32
